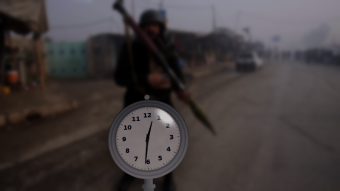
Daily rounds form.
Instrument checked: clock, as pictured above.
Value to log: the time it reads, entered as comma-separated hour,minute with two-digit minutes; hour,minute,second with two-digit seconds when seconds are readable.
12,31
